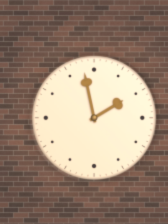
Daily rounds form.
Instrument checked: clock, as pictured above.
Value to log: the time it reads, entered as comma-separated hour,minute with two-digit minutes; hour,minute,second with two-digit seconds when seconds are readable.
1,58
